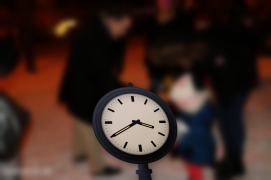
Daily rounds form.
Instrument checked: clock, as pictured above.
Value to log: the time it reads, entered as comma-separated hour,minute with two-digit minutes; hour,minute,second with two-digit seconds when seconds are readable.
3,40
